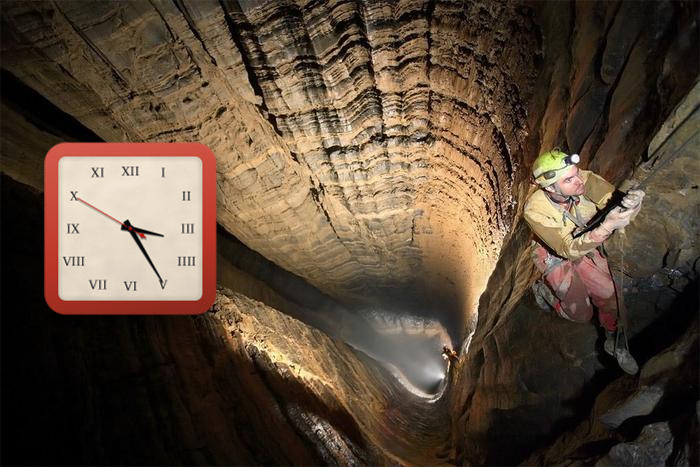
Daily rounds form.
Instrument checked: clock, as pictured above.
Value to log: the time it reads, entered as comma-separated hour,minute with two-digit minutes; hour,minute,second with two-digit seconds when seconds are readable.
3,24,50
